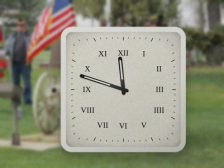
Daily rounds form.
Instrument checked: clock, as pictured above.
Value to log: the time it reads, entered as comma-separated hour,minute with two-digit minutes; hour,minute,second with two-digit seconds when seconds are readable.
11,48
